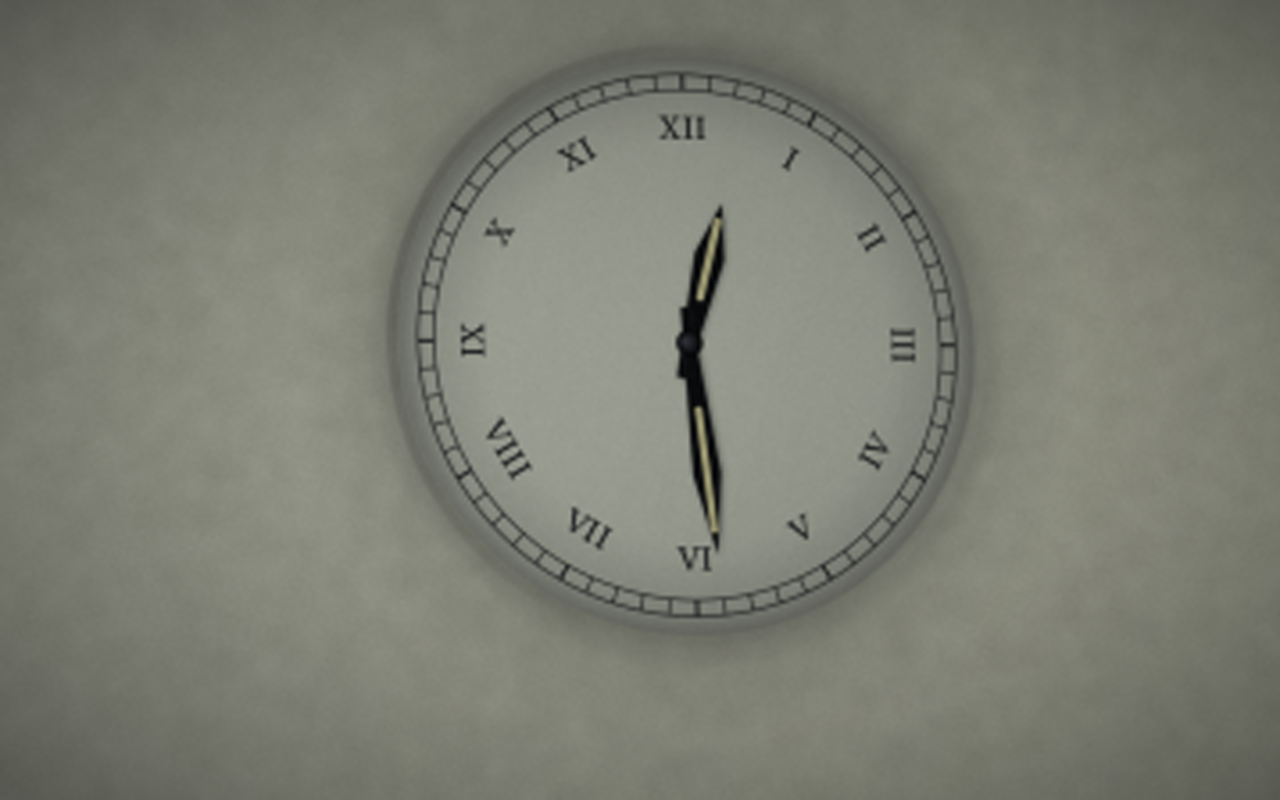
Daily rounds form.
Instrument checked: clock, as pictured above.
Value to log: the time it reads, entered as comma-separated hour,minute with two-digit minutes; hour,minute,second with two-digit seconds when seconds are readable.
12,29
